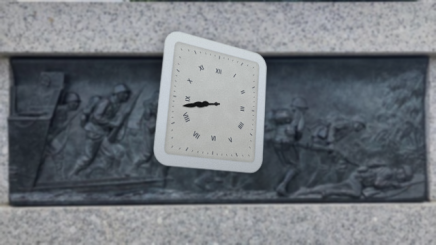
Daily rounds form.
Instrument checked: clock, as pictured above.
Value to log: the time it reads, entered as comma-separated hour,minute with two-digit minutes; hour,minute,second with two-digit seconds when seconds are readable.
8,43
